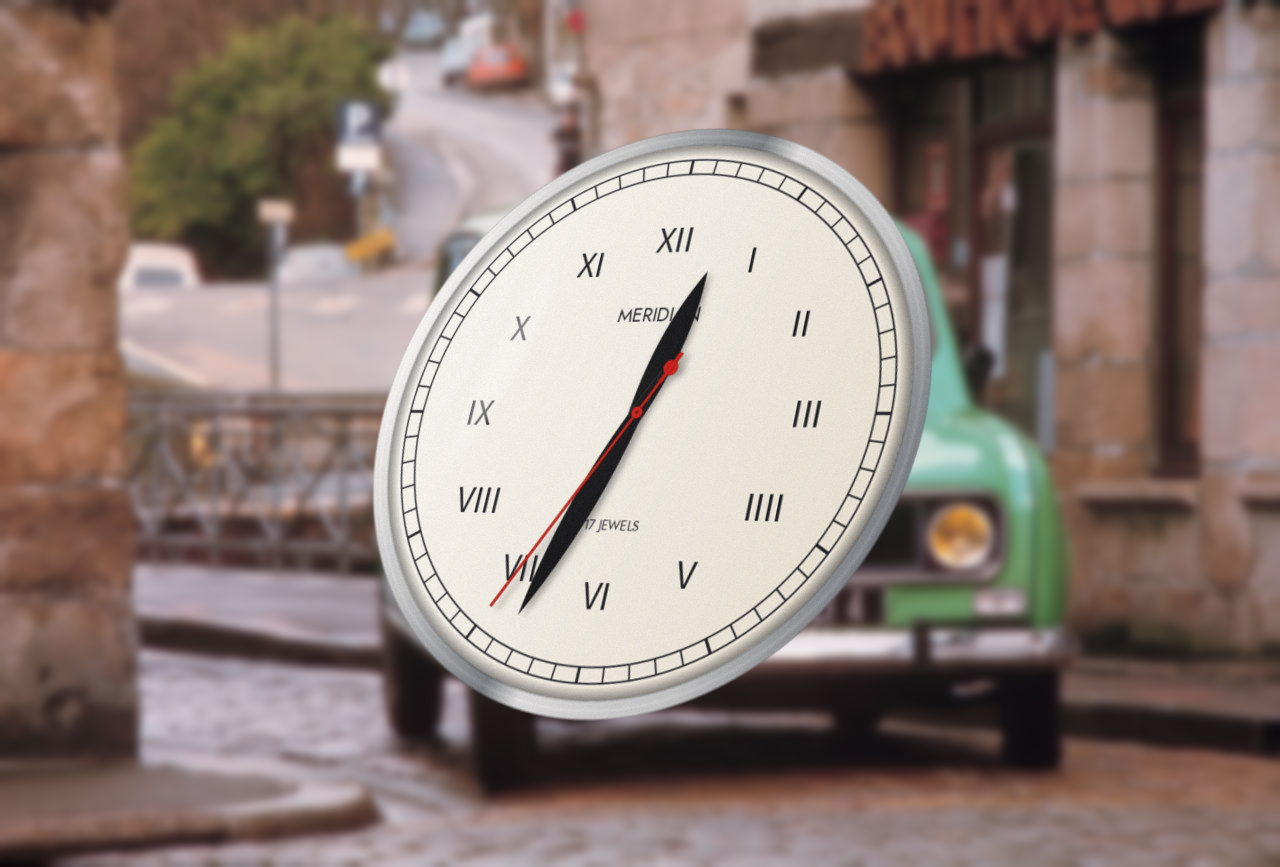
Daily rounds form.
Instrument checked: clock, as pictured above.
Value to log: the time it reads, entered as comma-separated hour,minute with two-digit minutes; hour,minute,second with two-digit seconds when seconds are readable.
12,33,35
